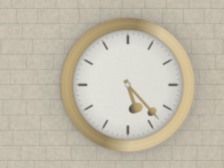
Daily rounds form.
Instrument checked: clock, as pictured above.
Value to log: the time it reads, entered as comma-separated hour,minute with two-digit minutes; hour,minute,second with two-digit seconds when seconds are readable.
5,23
